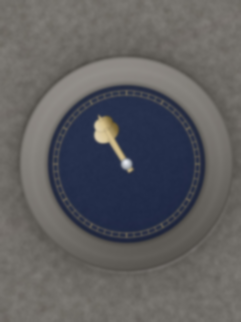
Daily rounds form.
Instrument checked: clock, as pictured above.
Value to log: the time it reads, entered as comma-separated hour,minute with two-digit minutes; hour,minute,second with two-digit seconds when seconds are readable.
10,55
